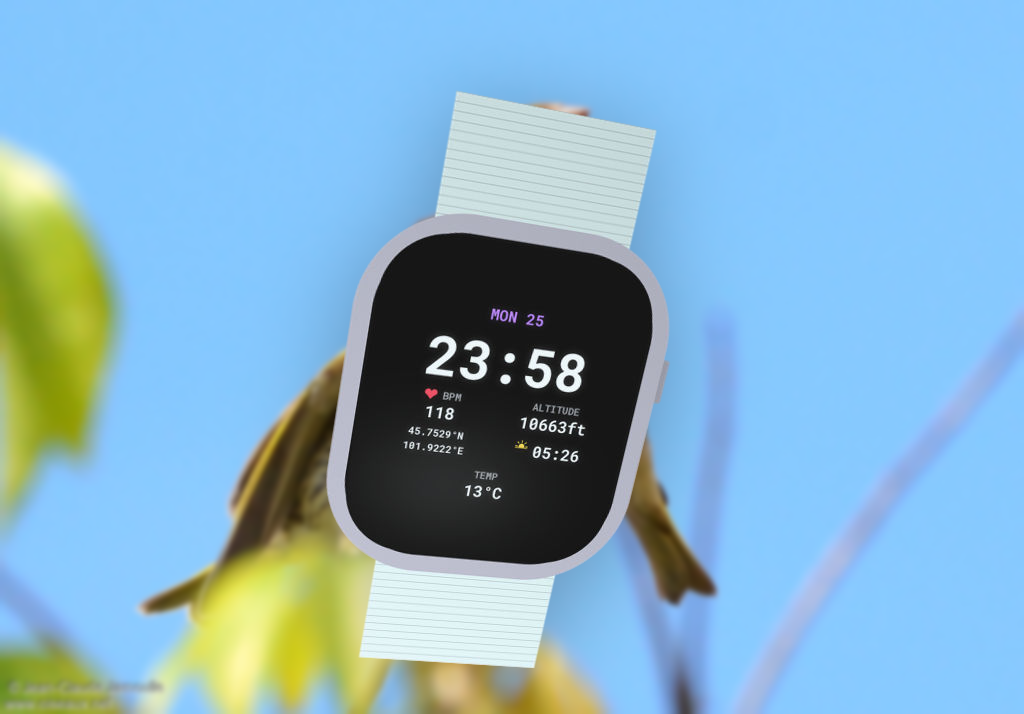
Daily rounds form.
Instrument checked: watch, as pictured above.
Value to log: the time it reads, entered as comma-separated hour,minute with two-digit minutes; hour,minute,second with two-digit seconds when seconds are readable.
23,58
